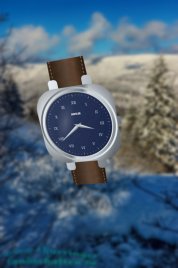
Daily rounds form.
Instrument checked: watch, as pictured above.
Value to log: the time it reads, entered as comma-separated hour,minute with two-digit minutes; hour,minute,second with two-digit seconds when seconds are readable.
3,39
